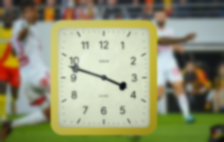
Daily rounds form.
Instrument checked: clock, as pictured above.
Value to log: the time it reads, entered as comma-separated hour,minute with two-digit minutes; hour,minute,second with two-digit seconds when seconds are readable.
3,48
